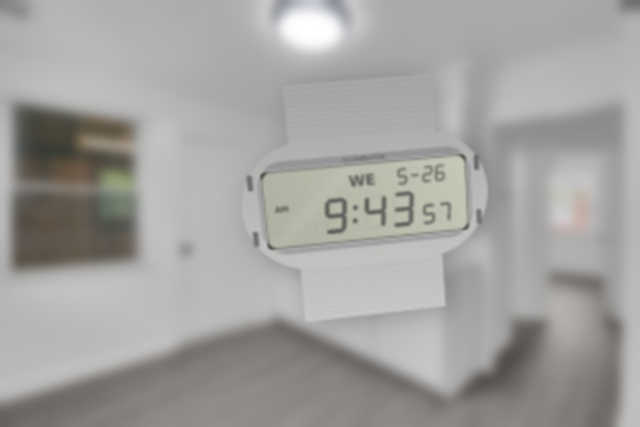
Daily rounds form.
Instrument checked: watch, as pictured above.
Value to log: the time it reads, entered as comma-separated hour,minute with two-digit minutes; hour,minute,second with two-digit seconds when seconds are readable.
9,43,57
